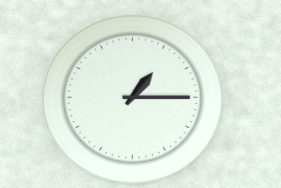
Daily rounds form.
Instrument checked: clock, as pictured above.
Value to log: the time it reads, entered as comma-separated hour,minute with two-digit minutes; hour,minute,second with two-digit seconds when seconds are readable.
1,15
